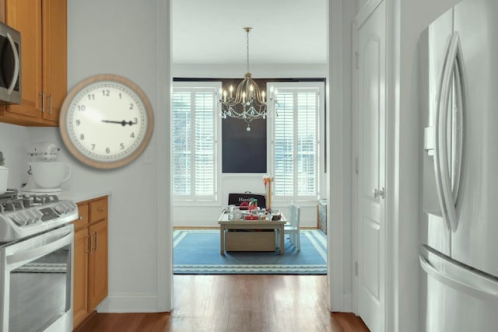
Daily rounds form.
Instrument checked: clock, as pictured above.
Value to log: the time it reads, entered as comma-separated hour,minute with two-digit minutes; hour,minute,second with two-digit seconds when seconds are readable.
3,16
